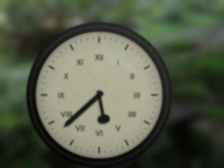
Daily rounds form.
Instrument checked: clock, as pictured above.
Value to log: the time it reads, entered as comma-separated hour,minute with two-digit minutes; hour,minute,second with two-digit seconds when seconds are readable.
5,38
